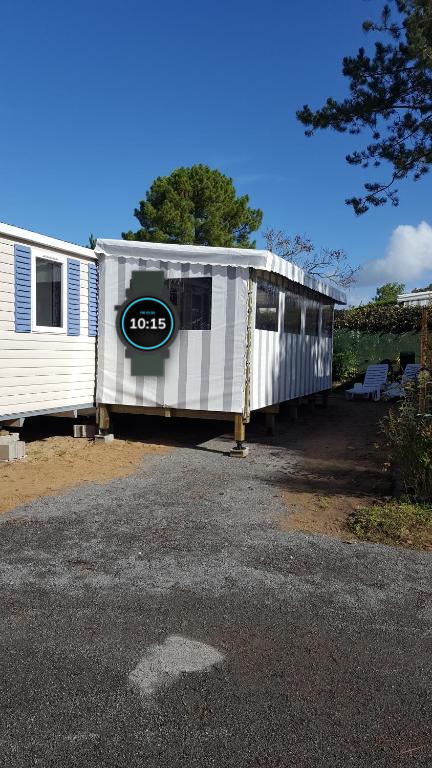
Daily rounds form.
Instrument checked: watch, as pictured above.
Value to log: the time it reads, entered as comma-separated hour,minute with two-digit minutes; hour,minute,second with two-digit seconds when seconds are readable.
10,15
